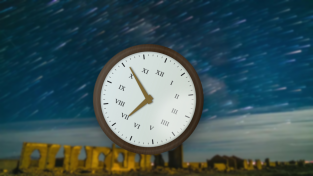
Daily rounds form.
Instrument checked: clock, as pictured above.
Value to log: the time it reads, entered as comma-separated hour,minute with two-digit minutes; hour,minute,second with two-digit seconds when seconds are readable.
6,51
